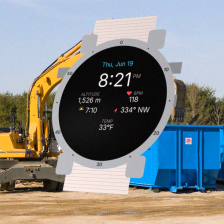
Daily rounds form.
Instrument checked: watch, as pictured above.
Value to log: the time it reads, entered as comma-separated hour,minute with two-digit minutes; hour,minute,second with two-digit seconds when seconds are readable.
8,21
